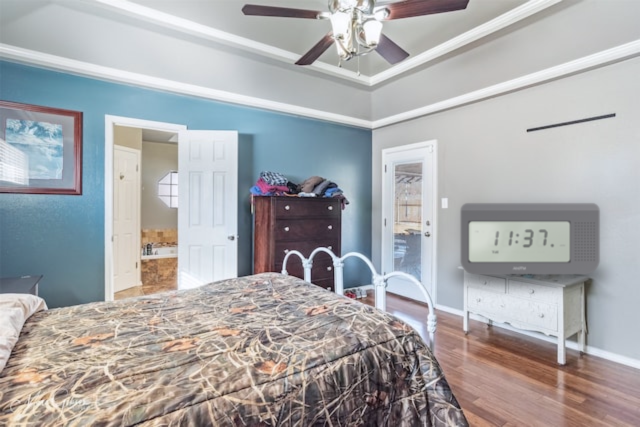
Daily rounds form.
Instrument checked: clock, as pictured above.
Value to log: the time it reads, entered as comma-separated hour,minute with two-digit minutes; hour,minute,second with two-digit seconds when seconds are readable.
11,37
